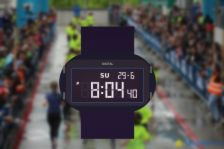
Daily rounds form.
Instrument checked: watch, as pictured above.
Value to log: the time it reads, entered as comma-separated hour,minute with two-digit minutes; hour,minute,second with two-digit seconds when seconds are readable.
8,04,40
